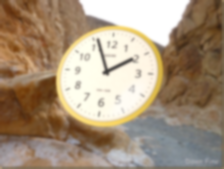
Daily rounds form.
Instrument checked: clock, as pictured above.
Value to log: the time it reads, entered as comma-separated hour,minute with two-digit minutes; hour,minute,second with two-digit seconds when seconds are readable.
1,56
